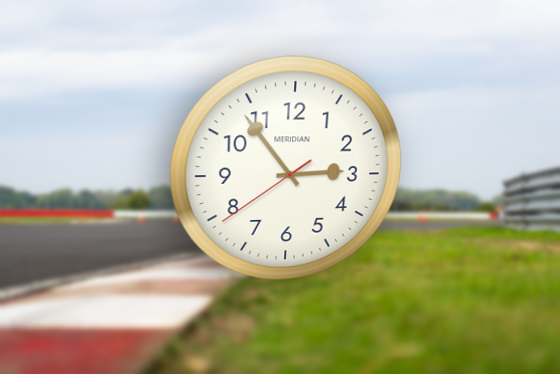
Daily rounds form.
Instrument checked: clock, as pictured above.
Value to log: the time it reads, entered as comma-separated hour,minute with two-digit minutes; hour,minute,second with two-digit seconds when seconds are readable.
2,53,39
